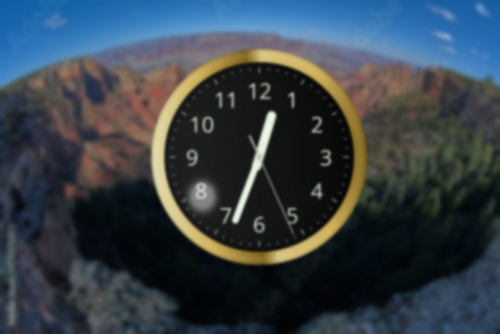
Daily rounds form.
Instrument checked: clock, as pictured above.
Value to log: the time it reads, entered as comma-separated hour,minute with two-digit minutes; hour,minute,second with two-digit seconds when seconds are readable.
12,33,26
